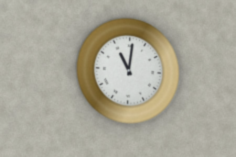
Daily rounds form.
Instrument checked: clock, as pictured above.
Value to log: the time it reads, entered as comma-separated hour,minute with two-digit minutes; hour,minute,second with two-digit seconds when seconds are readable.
11,01
